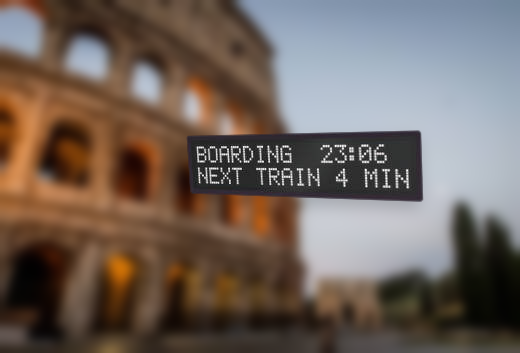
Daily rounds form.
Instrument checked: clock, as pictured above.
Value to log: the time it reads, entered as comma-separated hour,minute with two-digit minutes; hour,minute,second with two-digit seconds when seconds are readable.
23,06
